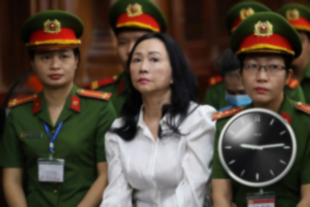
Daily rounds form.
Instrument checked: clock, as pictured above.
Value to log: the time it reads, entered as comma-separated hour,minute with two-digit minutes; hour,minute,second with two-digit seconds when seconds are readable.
9,14
